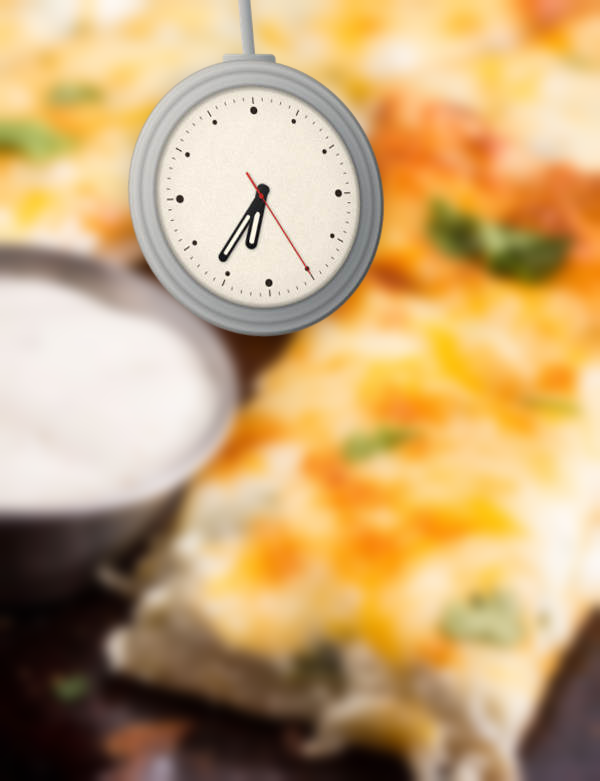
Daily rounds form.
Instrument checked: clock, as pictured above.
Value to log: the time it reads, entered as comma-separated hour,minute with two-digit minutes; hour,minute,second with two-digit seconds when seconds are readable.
6,36,25
